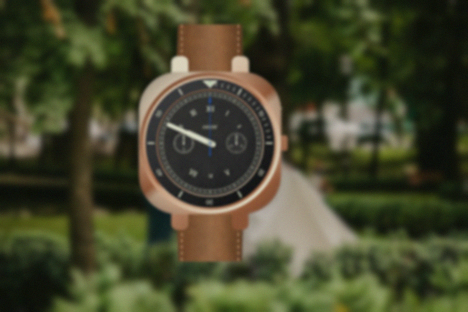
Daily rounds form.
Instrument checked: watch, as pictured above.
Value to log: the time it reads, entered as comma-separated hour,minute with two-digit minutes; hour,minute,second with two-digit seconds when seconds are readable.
9,49
